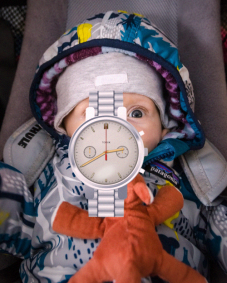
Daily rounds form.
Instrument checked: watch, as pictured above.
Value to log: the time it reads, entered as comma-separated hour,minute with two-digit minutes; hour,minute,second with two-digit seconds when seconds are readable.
2,40
